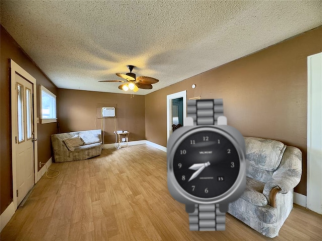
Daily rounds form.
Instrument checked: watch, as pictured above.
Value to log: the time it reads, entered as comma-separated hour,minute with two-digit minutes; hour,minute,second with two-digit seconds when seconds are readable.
8,38
